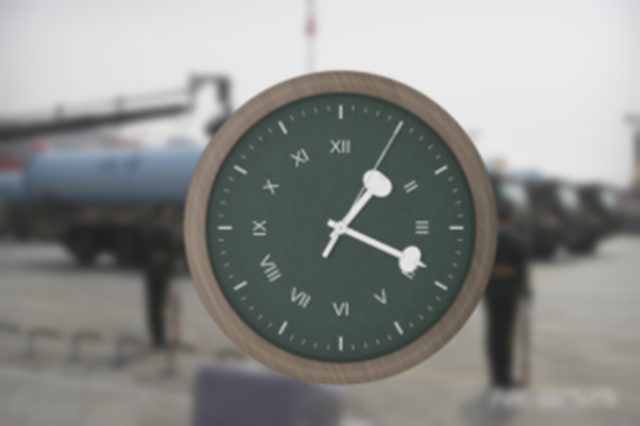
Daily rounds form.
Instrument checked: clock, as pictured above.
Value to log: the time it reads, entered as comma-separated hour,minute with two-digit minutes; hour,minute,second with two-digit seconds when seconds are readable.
1,19,05
